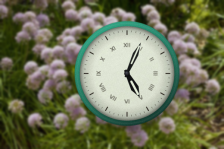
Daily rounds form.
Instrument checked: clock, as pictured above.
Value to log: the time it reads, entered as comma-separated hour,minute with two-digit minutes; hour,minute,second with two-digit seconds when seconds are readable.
5,04
